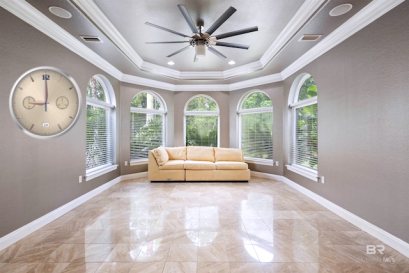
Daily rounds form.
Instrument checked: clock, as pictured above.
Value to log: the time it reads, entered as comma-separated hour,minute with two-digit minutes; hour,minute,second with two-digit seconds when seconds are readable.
9,00
